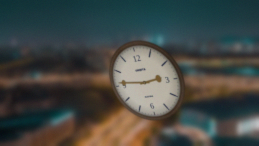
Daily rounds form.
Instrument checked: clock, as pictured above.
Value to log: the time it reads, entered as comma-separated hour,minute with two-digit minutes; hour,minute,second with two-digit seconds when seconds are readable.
2,46
